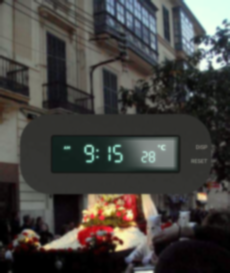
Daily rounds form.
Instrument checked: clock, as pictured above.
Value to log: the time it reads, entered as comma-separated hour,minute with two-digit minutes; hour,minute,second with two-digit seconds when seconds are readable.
9,15
